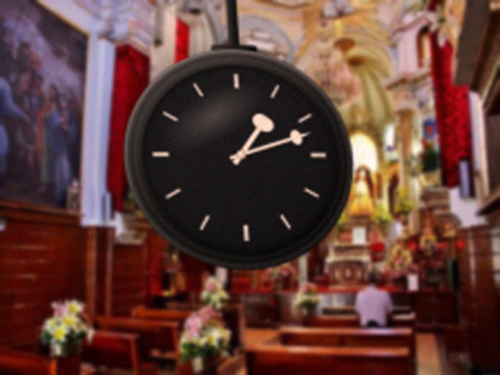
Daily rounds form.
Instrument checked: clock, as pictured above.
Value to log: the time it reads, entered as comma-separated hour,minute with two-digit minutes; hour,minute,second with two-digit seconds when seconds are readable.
1,12
